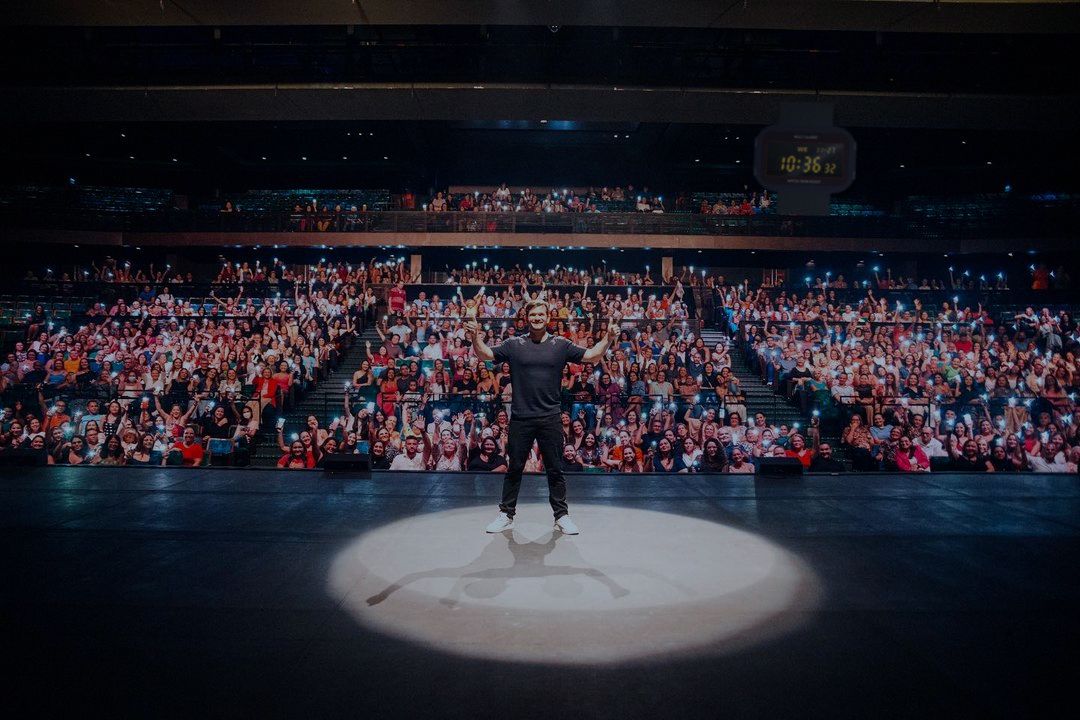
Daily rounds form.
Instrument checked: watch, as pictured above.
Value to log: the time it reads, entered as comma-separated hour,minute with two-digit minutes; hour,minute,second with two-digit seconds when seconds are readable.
10,36,32
